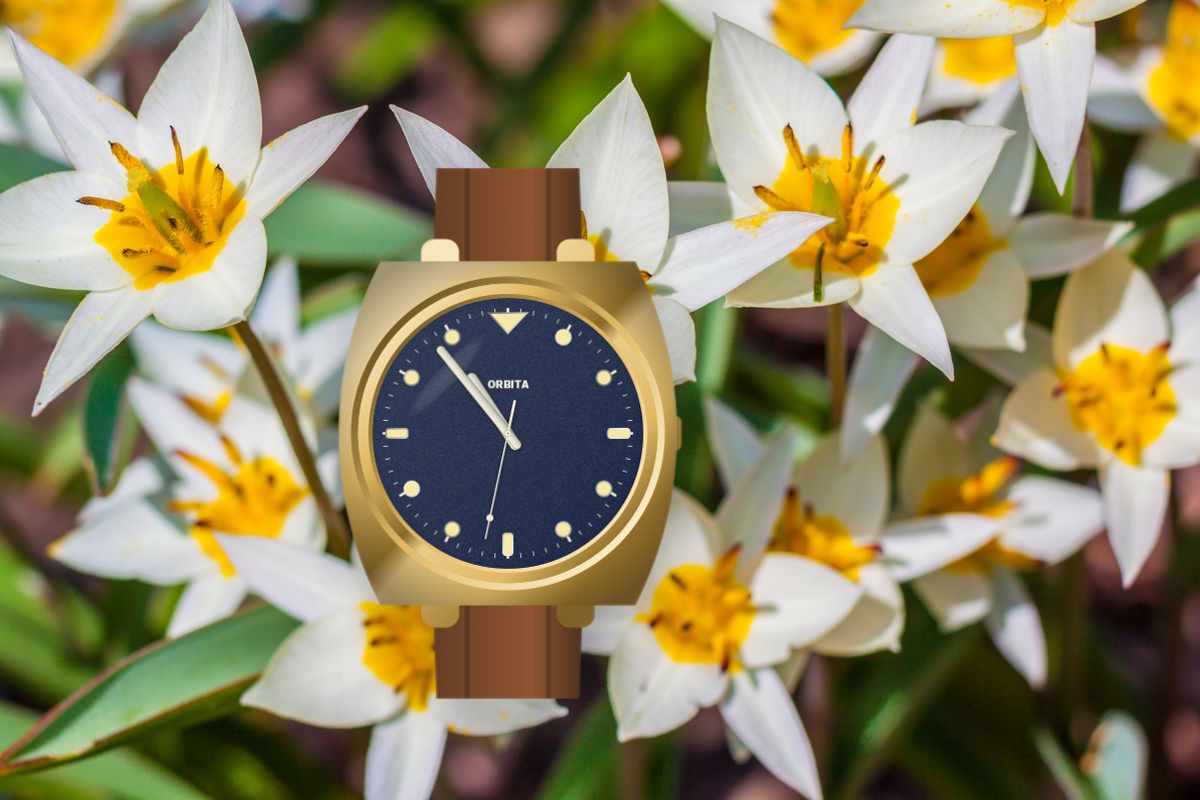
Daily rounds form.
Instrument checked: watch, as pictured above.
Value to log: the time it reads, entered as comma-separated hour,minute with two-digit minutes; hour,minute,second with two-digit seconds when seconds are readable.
10,53,32
